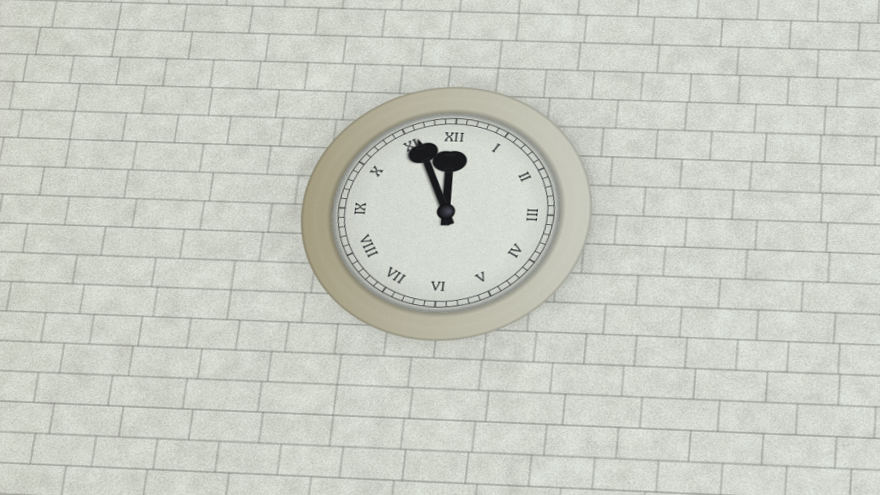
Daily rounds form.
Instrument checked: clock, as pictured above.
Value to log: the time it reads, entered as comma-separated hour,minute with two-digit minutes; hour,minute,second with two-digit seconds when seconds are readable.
11,56
